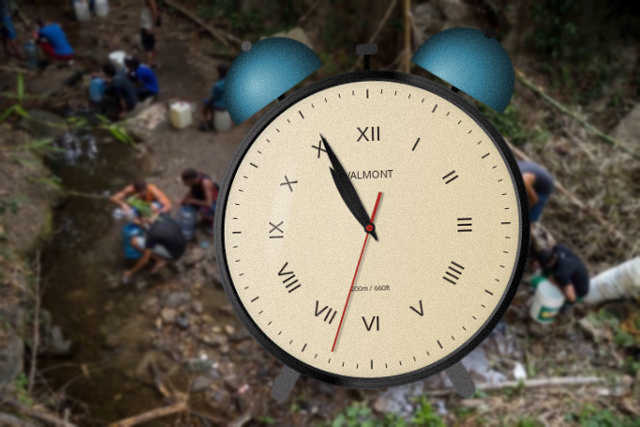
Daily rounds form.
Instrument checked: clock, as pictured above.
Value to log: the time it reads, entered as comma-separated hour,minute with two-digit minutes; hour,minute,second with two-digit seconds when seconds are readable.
10,55,33
